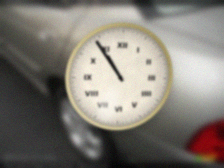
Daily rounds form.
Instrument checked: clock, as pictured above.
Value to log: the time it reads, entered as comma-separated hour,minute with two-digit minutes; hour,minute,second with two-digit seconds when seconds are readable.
10,54
